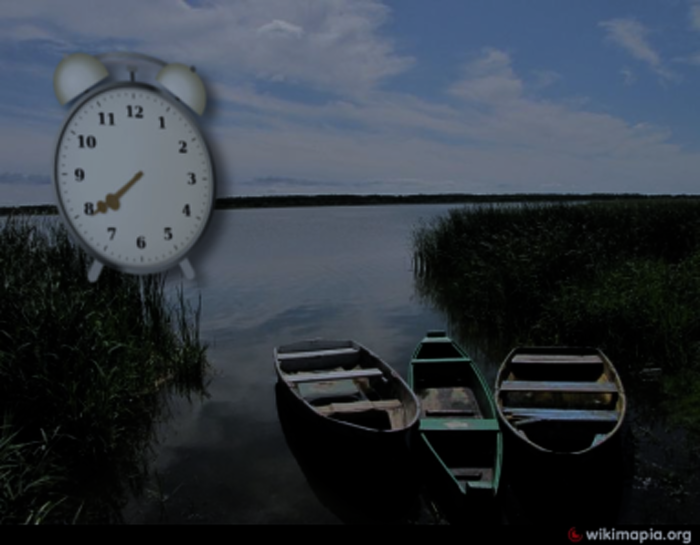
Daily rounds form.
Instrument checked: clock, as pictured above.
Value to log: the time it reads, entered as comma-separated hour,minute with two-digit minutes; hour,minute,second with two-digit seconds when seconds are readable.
7,39
